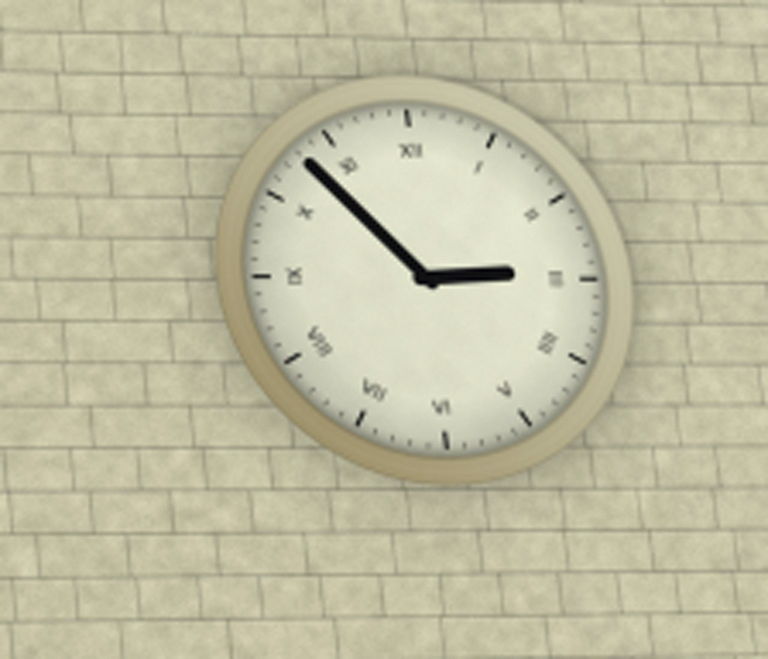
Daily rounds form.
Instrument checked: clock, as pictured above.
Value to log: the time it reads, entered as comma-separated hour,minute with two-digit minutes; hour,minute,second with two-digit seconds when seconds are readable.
2,53
